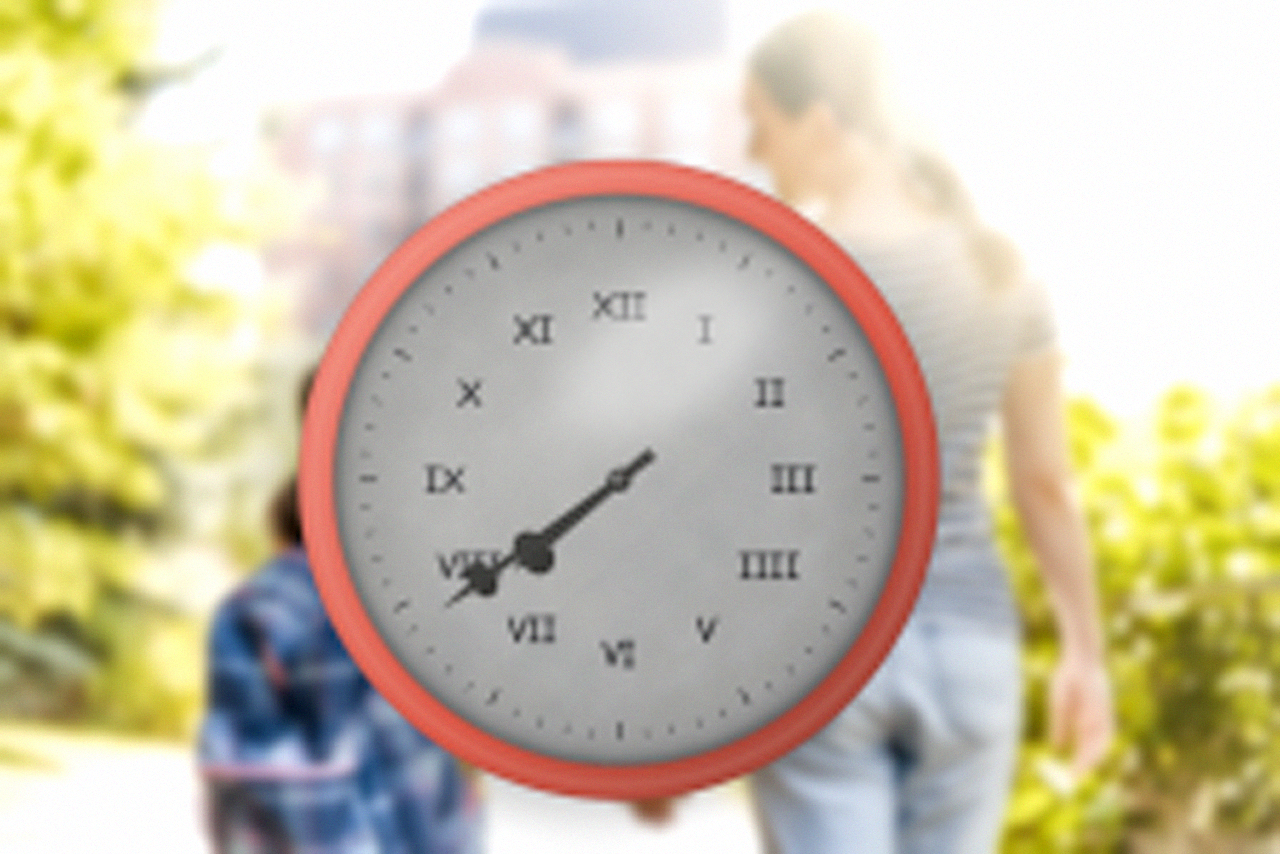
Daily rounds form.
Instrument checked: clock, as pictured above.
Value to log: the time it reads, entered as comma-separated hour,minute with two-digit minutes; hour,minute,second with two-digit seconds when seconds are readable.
7,39
